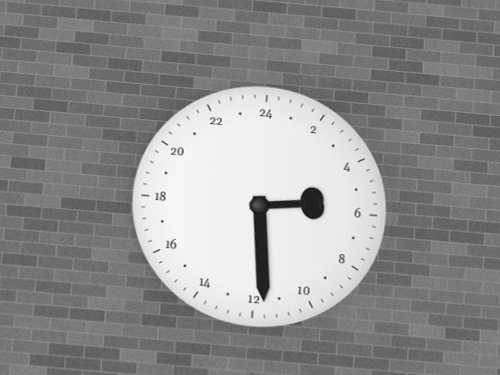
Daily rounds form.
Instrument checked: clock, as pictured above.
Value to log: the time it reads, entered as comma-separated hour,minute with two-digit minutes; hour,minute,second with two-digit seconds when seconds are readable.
5,29
